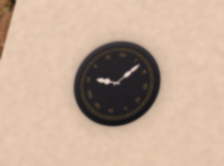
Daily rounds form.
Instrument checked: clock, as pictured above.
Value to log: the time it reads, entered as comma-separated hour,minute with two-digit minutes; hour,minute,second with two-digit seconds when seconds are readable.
9,07
